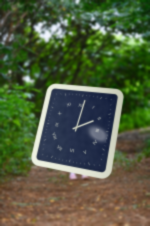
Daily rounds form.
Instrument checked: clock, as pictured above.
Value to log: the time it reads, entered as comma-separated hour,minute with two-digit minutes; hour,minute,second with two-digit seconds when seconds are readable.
2,01
